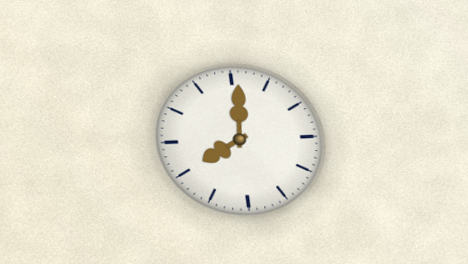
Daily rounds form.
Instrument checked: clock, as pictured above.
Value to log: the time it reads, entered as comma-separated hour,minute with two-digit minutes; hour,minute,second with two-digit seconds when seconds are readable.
8,01
